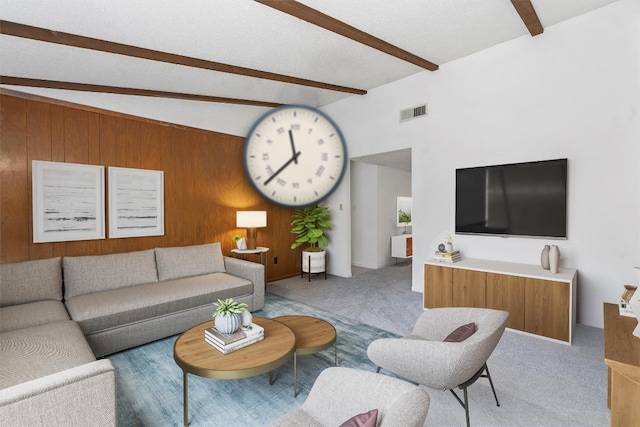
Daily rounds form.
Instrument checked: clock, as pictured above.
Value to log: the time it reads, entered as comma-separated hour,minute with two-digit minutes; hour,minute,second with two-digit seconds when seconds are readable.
11,38
